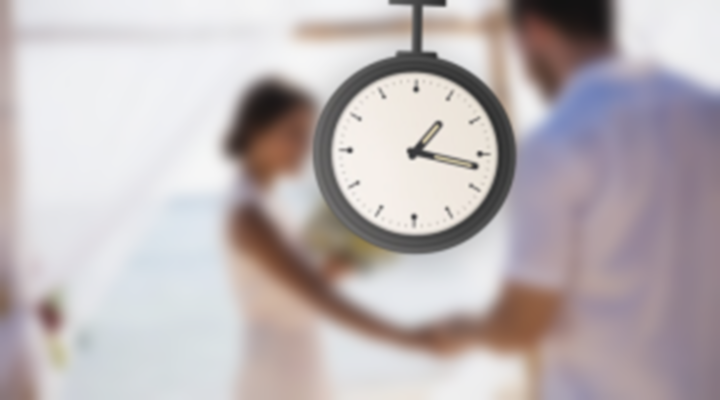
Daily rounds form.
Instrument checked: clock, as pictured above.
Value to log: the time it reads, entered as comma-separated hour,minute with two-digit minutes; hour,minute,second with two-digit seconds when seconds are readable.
1,17
